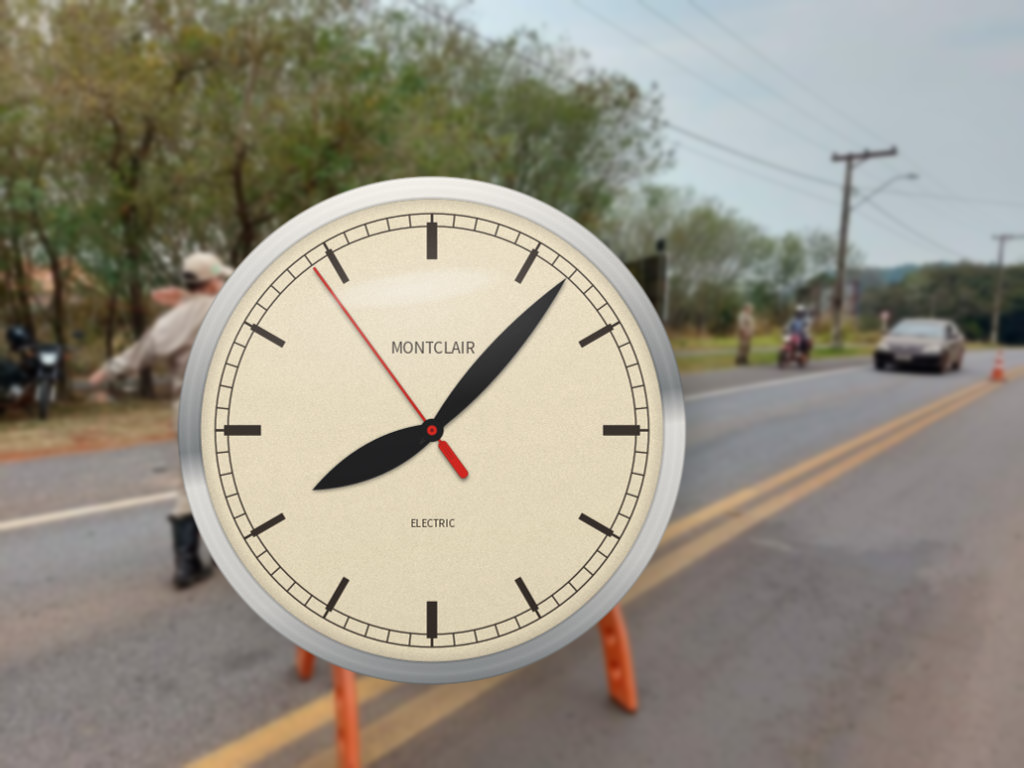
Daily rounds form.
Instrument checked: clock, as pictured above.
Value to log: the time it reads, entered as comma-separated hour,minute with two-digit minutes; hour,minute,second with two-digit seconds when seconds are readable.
8,06,54
